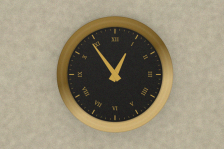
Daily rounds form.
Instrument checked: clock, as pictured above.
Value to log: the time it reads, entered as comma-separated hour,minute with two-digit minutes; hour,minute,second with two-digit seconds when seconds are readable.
12,54
